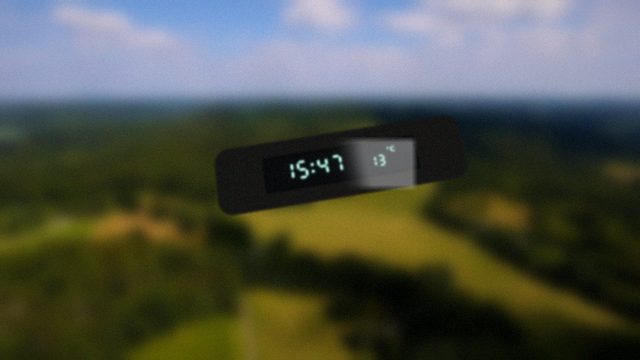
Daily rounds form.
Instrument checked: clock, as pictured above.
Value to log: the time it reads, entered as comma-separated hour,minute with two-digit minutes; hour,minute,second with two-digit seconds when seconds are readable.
15,47
